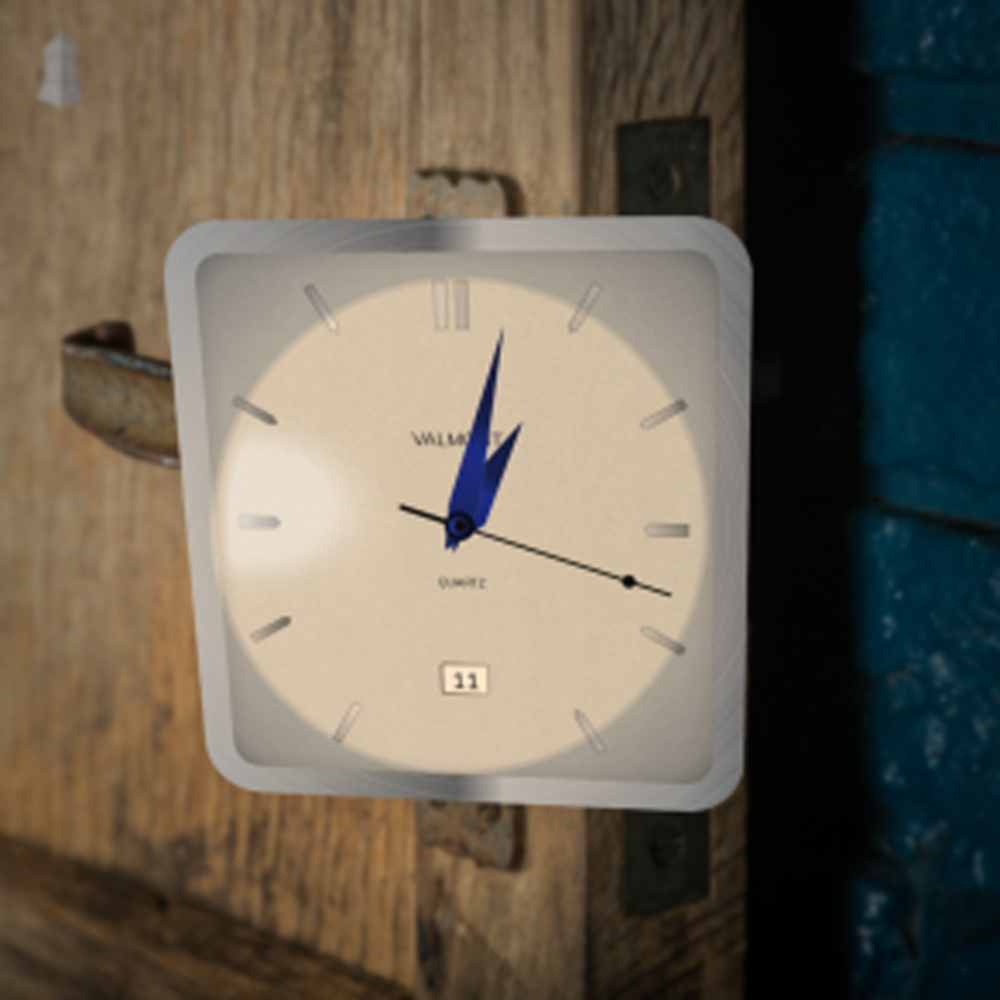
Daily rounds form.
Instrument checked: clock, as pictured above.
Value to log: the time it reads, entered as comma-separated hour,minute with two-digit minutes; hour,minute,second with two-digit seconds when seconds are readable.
1,02,18
